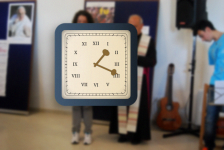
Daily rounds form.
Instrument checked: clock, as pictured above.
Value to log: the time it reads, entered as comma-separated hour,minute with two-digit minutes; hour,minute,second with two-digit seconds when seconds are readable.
1,19
